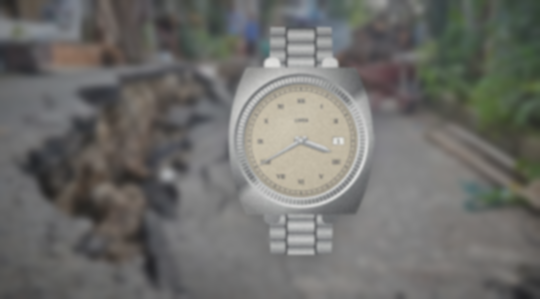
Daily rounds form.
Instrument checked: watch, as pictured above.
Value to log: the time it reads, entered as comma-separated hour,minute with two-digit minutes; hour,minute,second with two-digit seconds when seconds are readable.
3,40
